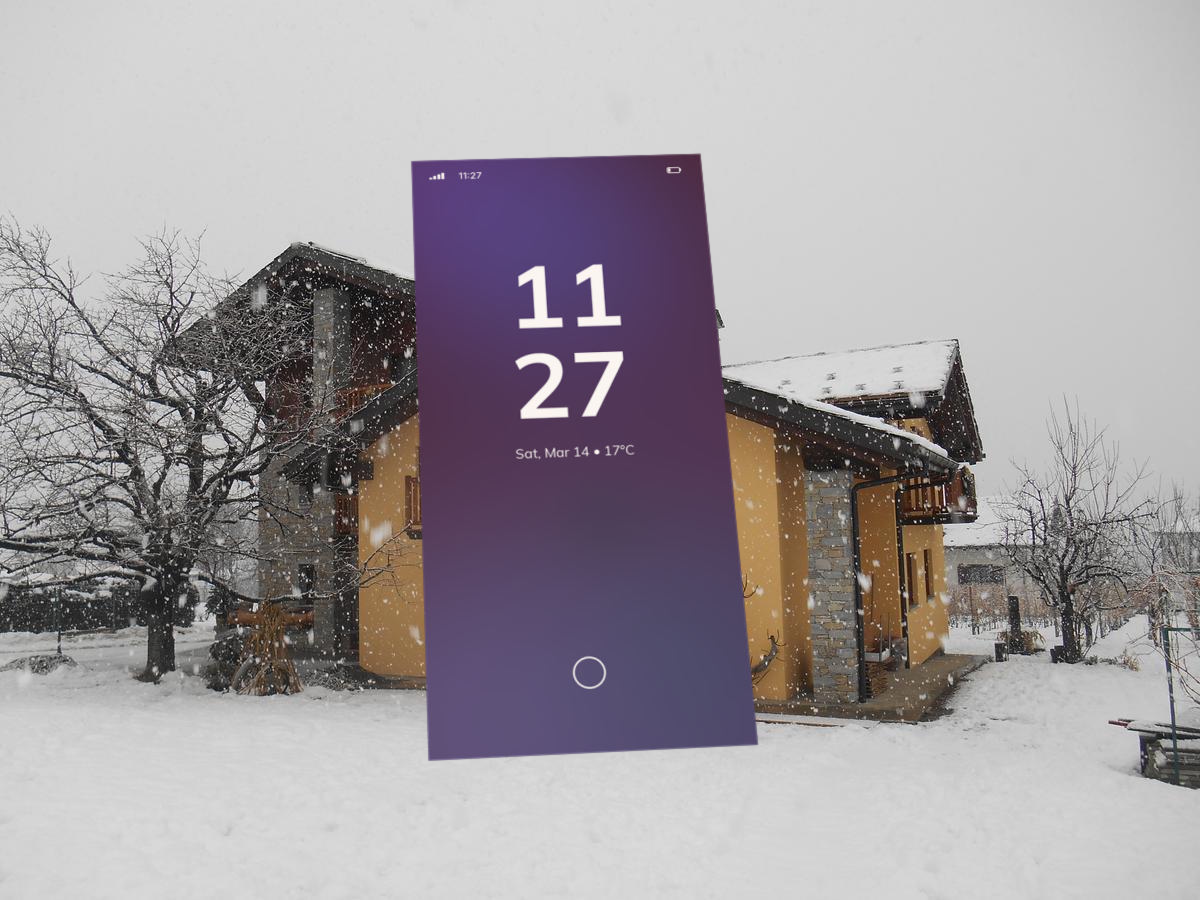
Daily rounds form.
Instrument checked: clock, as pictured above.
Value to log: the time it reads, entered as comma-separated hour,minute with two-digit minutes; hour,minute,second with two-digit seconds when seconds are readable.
11,27
